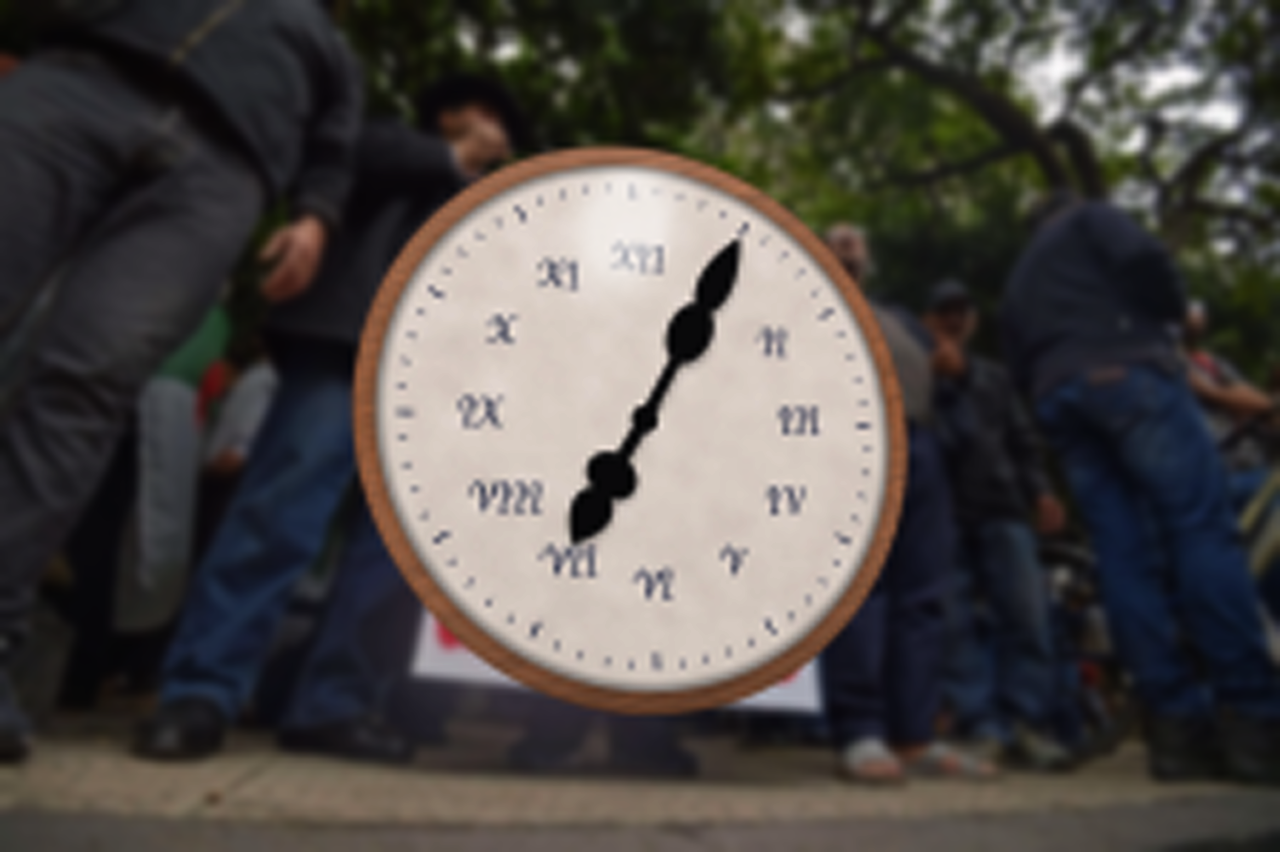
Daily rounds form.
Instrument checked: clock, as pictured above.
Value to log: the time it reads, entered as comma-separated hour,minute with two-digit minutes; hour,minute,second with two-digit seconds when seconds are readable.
7,05
